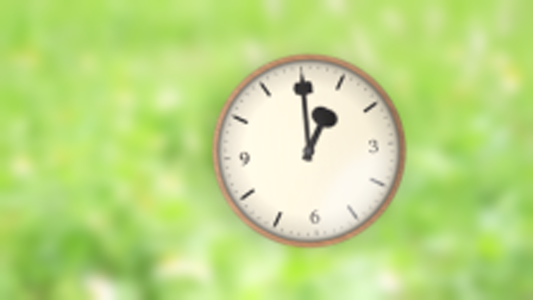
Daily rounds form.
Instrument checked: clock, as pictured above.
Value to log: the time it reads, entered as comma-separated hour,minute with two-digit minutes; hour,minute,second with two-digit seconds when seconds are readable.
1,00
